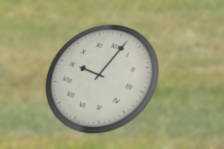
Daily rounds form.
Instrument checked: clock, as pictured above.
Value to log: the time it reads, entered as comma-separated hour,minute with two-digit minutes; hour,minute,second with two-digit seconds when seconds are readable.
9,02
